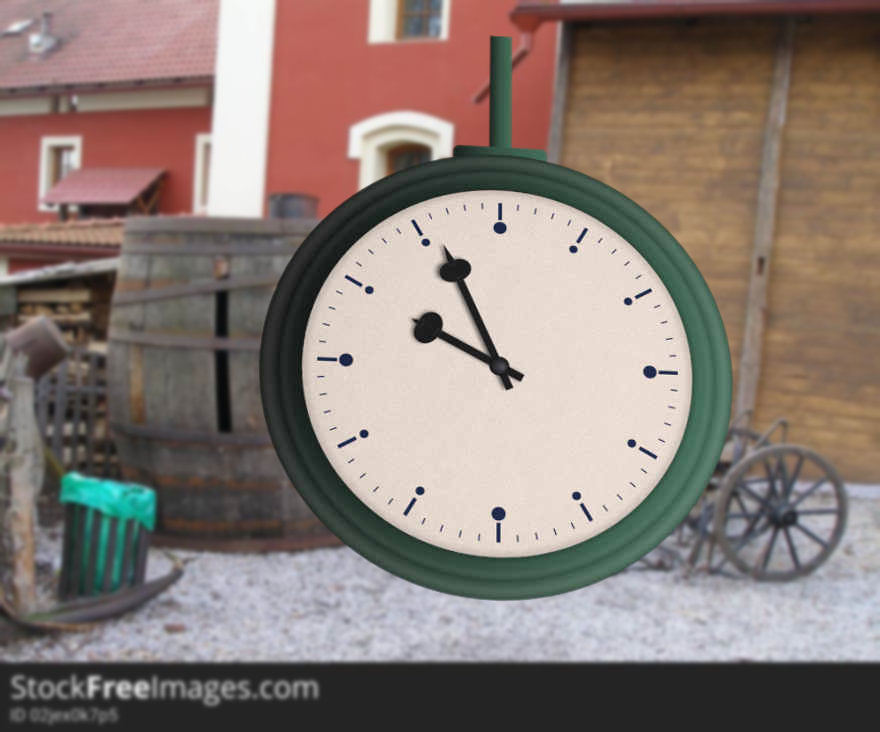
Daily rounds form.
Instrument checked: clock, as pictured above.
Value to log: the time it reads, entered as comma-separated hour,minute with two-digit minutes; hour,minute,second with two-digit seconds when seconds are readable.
9,56
